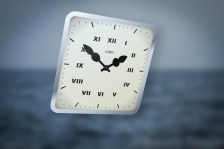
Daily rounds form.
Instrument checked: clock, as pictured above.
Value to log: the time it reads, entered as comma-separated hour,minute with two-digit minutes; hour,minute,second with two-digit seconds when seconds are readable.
1,51
